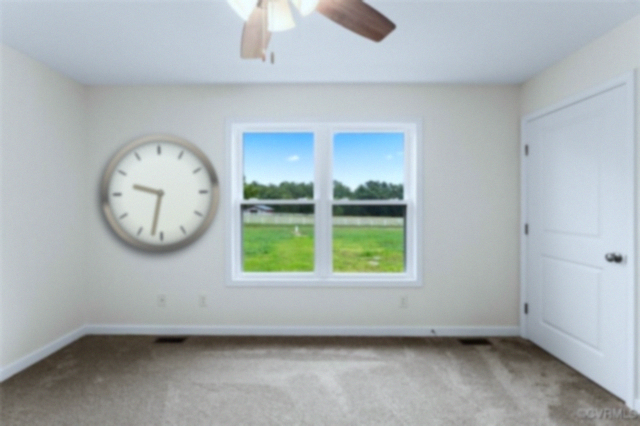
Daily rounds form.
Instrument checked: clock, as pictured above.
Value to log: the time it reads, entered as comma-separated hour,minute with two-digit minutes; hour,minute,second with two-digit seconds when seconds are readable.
9,32
